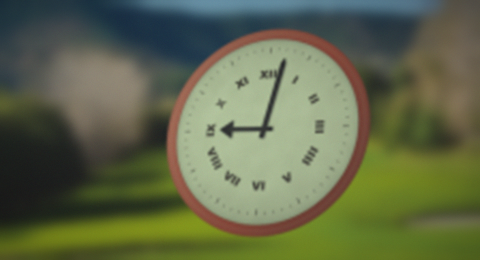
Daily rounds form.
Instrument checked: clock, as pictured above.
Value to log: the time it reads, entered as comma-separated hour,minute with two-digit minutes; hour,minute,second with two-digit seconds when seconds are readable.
9,02
